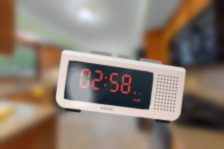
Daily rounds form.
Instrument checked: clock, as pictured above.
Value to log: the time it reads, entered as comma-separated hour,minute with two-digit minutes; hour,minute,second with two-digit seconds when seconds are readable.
2,58
